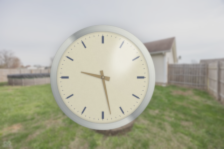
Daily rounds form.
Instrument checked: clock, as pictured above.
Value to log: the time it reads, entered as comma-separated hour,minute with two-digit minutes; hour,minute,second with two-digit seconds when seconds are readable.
9,28
